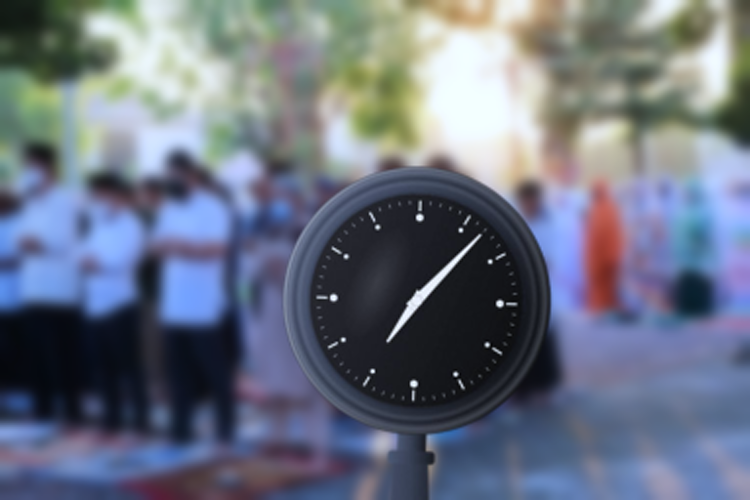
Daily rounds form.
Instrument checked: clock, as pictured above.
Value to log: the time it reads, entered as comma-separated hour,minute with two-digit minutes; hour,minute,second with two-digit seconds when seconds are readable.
7,07
